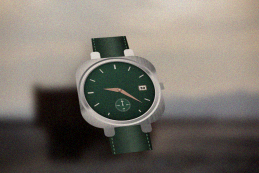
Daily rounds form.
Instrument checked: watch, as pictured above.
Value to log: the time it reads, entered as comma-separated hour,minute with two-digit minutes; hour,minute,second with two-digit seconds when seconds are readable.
9,22
